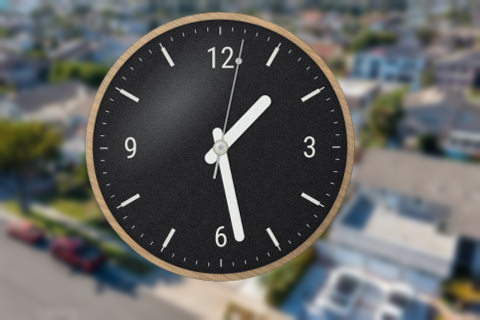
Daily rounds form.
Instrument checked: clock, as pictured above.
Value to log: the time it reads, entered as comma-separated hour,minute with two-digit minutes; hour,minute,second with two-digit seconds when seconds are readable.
1,28,02
